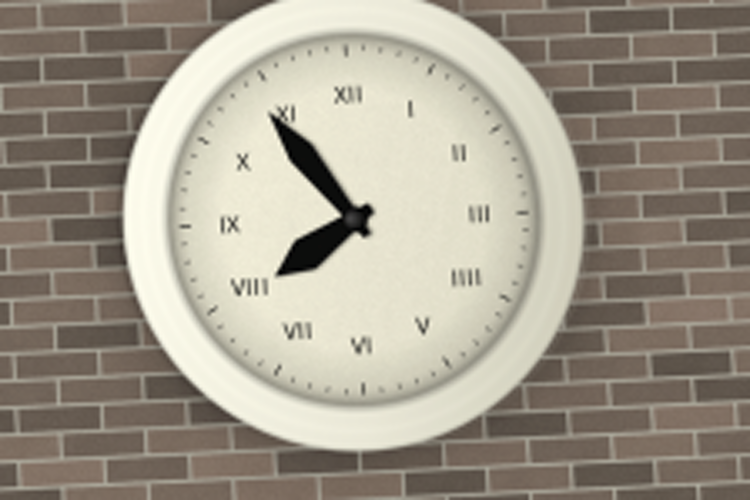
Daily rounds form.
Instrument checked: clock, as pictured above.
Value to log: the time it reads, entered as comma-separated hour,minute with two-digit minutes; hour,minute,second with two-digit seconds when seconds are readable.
7,54
